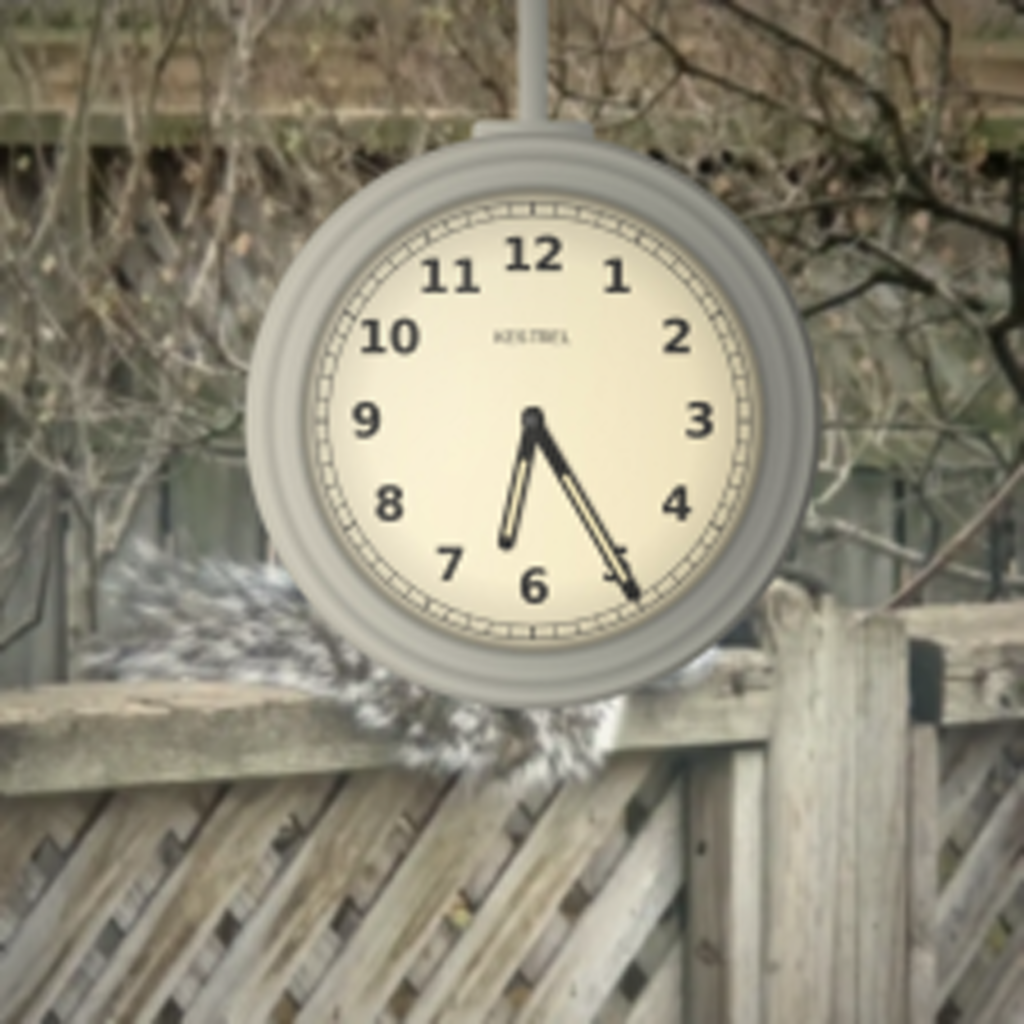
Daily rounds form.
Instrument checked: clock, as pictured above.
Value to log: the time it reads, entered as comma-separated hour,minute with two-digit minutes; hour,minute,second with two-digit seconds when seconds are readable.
6,25
